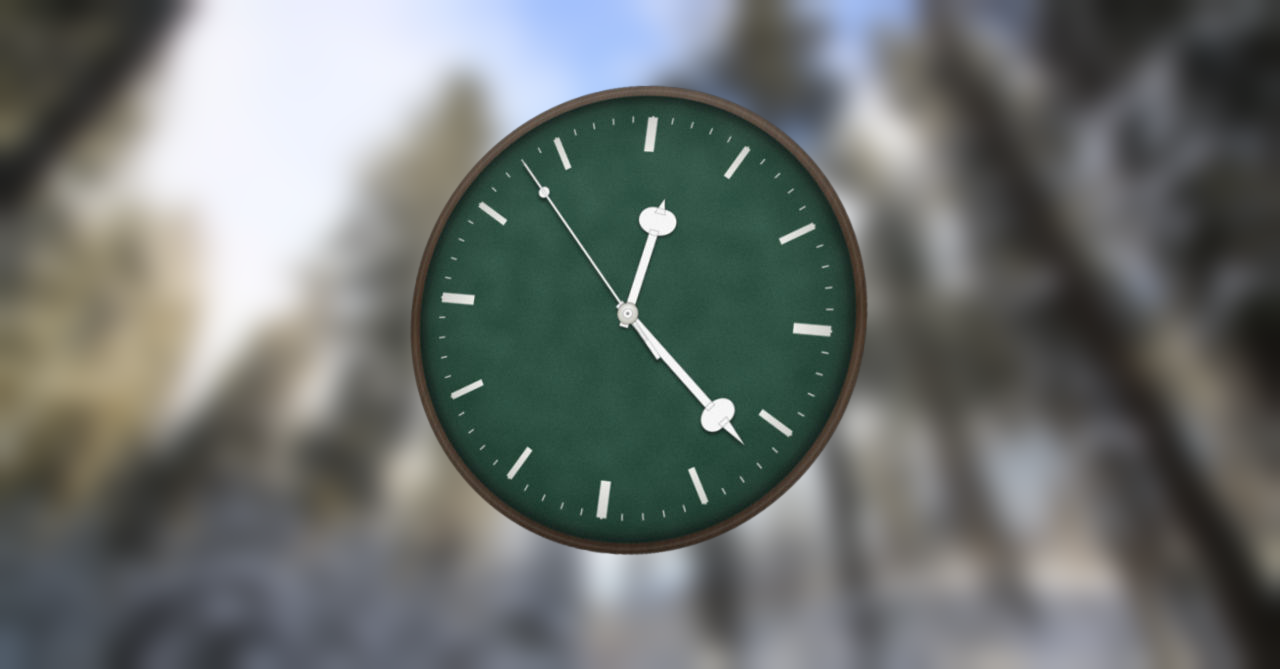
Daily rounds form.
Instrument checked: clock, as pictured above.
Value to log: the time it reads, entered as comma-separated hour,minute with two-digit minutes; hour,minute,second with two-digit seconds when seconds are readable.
12,21,53
